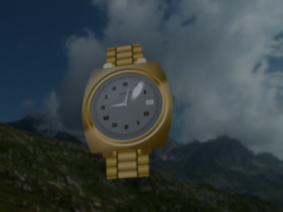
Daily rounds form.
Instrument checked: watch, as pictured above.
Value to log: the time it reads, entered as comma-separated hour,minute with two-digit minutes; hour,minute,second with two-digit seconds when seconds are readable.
9,02
